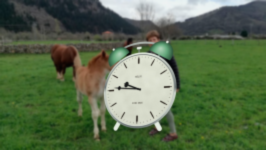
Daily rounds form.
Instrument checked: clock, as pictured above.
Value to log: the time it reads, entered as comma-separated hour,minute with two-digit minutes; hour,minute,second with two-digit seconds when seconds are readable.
9,46
